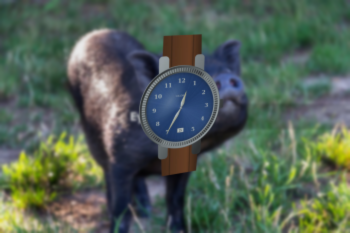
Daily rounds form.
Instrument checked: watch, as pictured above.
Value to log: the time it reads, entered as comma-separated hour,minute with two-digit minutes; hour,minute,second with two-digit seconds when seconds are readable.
12,35
